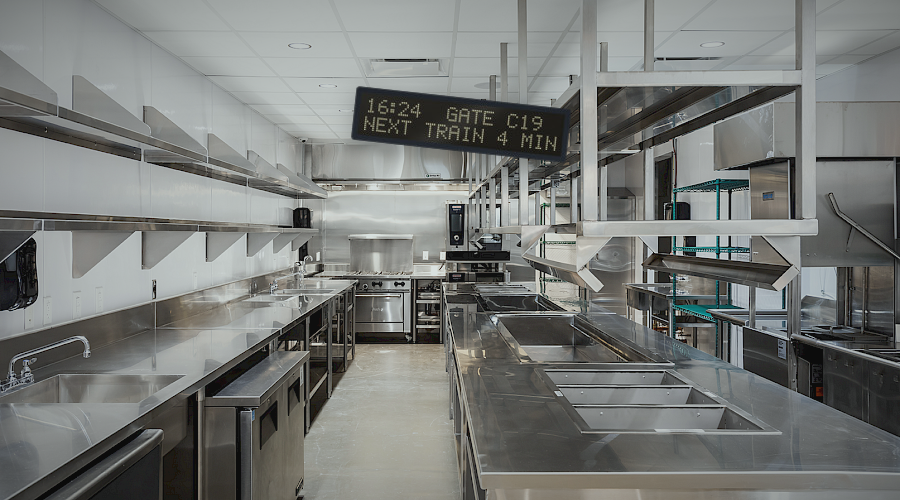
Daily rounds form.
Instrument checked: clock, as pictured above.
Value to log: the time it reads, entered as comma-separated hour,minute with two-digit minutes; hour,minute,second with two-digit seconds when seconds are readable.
16,24
